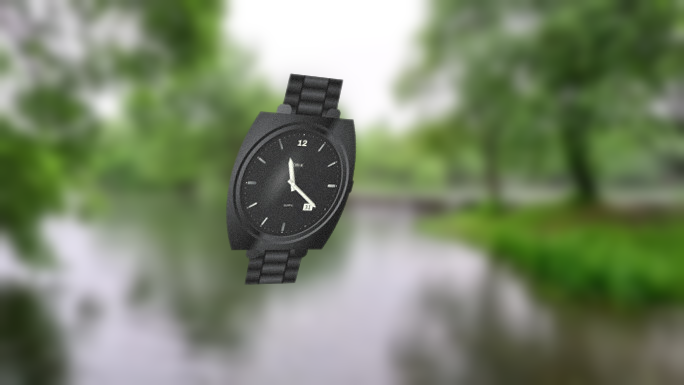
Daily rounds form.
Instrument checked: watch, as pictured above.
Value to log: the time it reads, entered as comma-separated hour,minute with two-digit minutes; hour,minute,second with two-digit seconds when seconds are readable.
11,21
